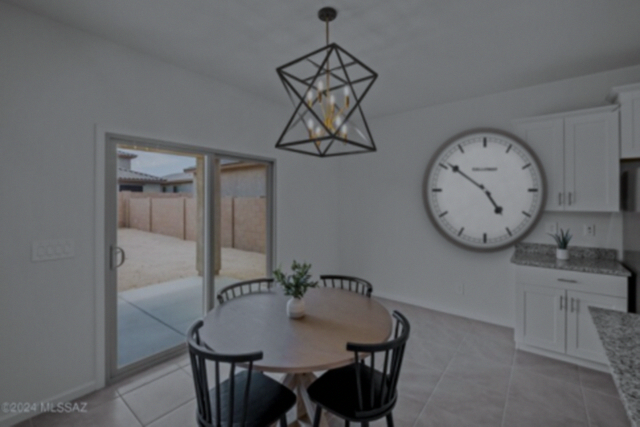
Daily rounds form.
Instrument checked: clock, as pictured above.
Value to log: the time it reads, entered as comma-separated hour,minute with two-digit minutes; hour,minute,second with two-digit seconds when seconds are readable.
4,51
